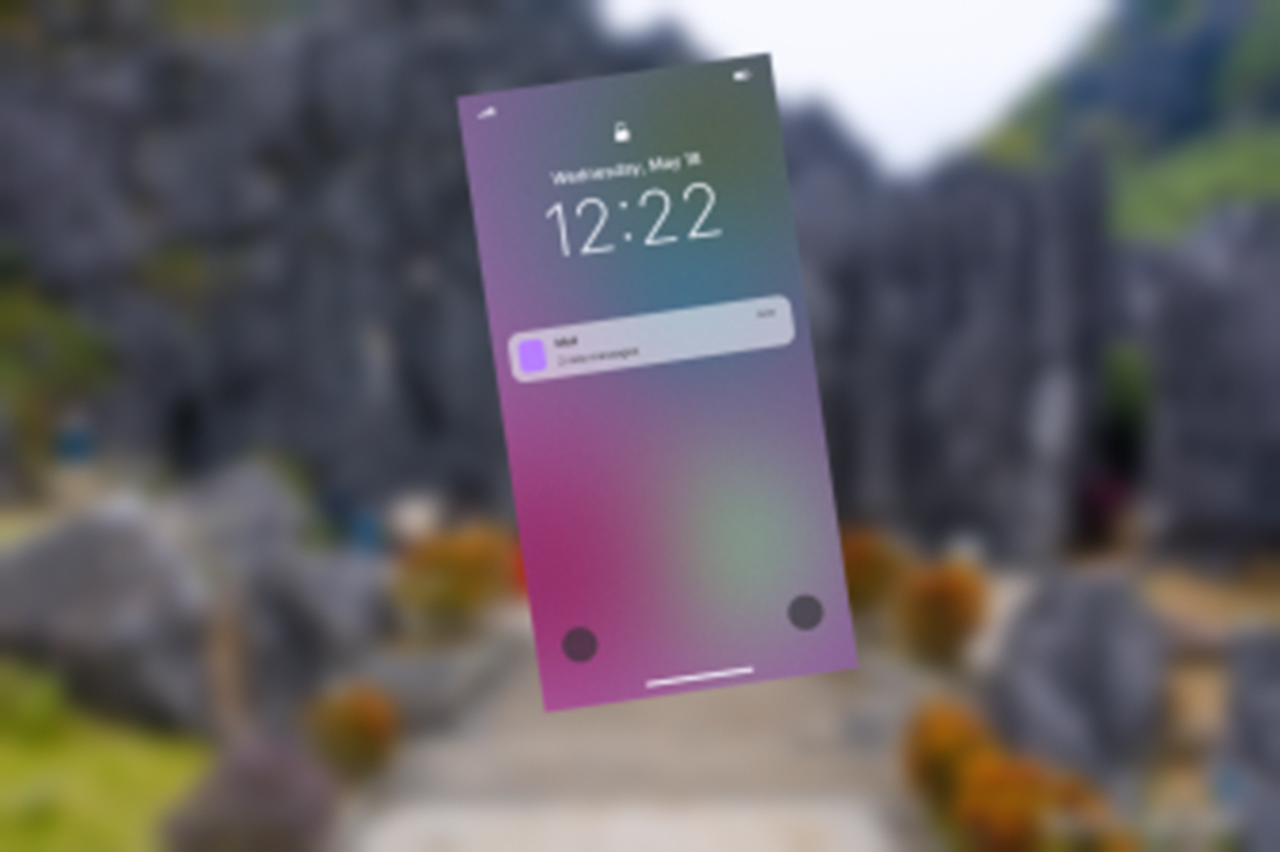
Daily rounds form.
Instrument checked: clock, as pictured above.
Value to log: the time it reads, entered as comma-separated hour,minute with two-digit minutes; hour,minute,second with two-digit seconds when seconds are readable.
12,22
